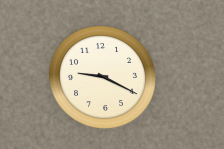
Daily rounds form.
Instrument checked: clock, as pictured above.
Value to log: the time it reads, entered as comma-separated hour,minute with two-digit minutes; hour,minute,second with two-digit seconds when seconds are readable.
9,20
